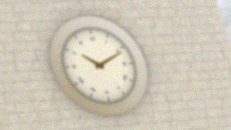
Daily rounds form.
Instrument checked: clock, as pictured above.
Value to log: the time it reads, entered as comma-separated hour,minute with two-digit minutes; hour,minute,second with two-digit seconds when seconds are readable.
10,11
